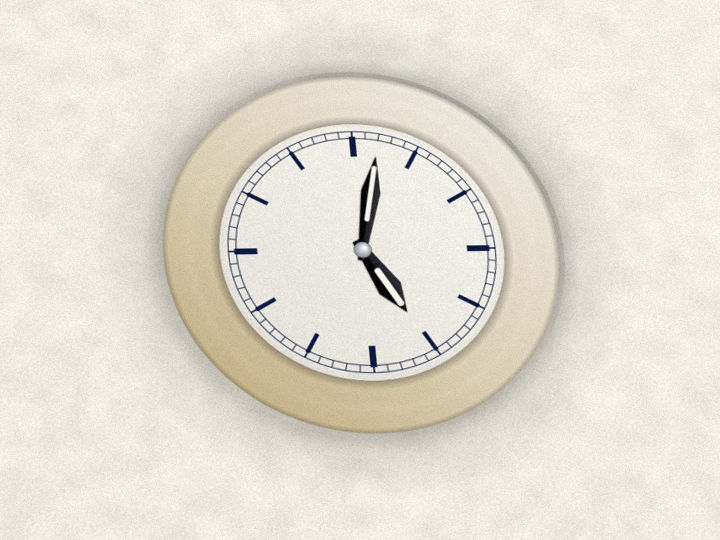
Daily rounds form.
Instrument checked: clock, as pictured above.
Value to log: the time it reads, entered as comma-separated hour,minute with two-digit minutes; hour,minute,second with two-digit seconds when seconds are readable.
5,02
